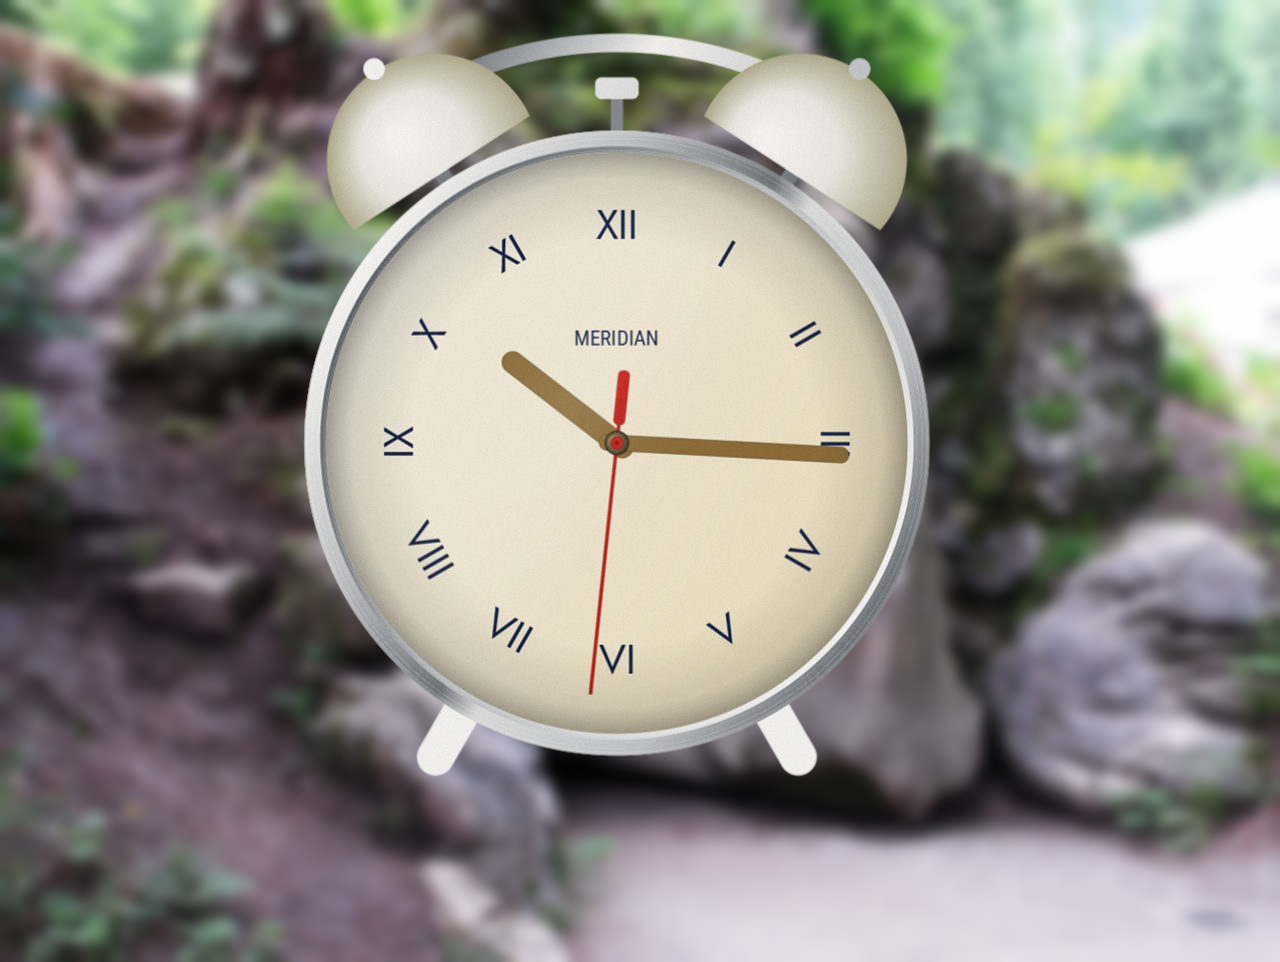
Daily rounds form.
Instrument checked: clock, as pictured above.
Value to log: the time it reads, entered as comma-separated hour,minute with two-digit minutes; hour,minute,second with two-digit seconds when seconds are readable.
10,15,31
